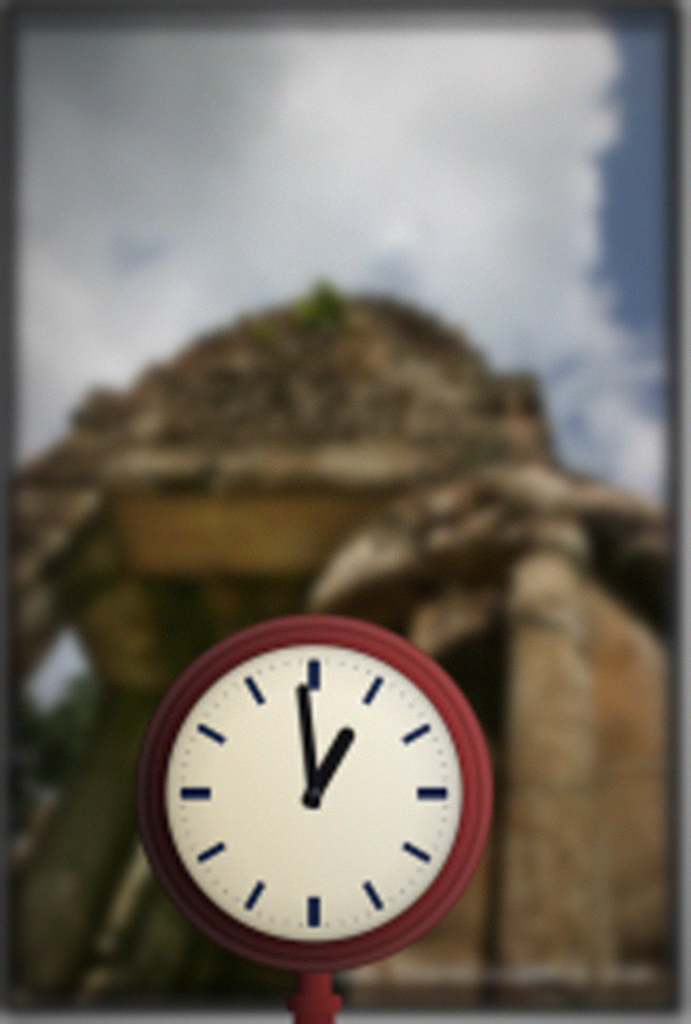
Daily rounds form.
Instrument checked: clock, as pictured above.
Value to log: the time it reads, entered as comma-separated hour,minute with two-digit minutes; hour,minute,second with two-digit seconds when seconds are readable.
12,59
